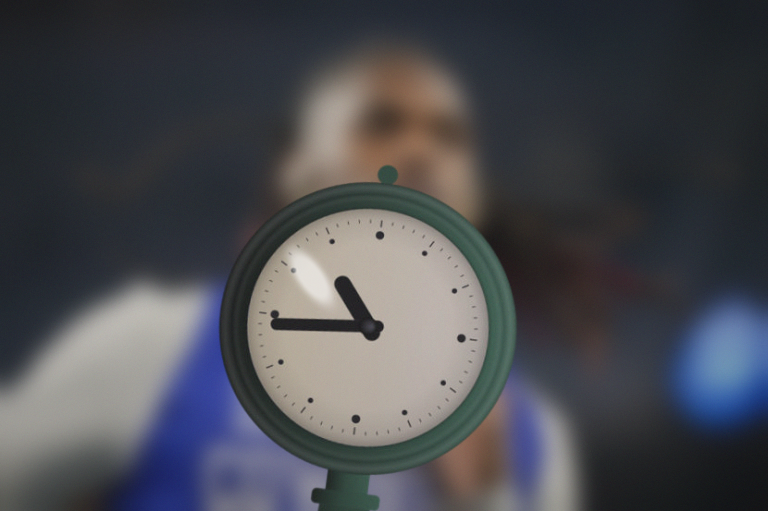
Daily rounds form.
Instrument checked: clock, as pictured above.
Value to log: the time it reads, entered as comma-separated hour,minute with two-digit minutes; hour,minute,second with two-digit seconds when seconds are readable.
10,44
